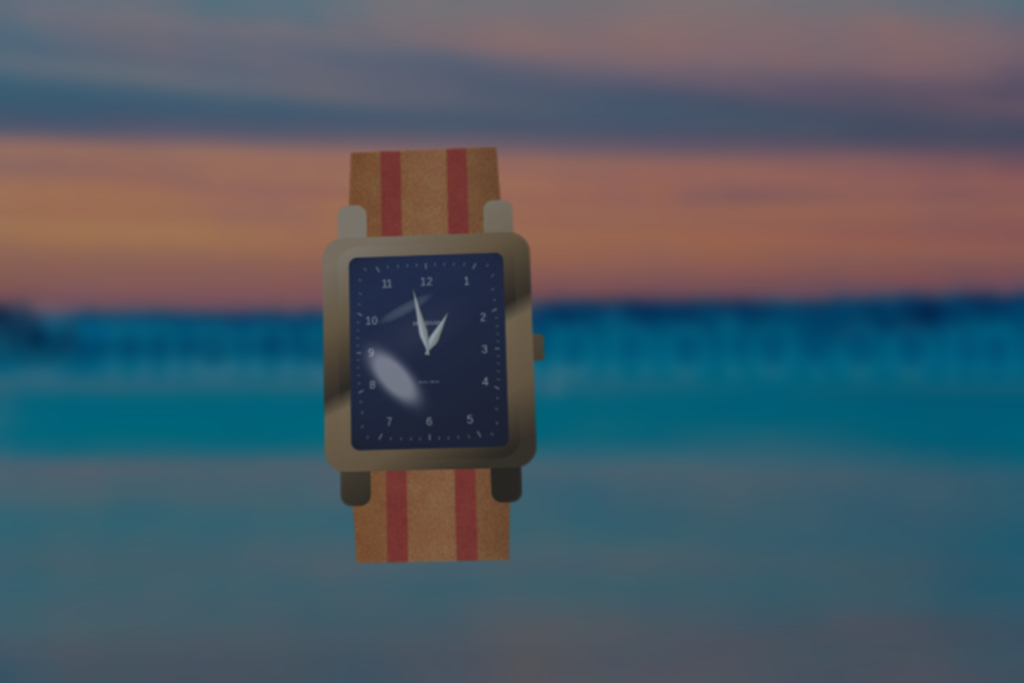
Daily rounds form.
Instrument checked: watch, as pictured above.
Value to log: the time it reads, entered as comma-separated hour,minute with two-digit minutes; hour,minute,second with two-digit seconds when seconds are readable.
12,58
